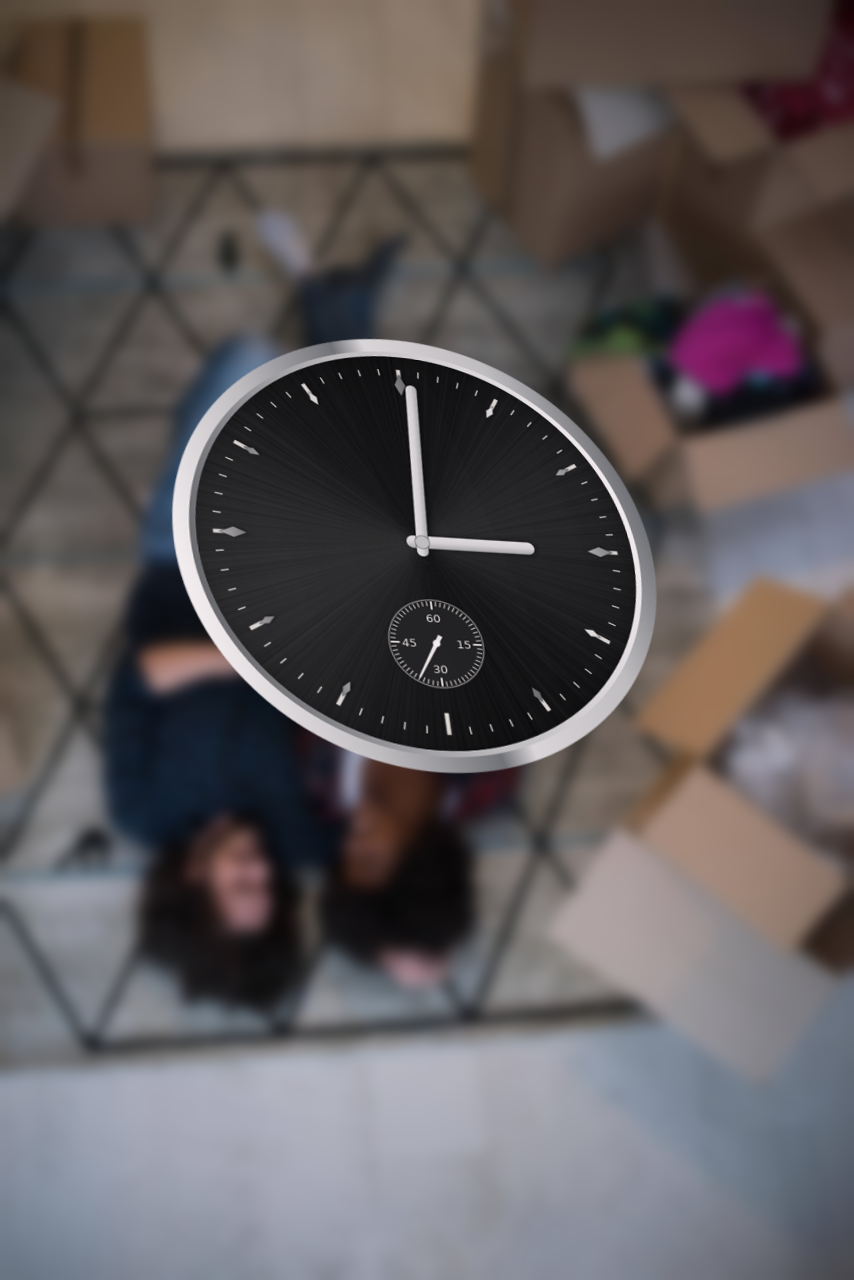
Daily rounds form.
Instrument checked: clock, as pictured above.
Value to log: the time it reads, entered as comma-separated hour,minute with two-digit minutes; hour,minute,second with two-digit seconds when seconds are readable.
3,00,35
